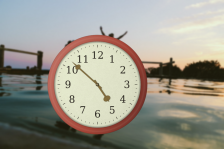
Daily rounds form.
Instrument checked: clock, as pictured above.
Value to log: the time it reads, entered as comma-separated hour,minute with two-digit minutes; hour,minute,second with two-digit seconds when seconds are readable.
4,52
